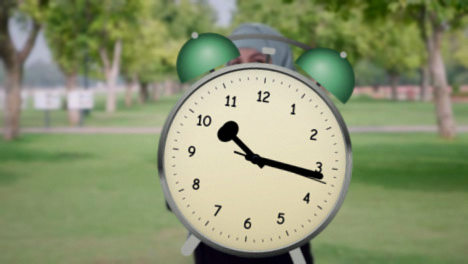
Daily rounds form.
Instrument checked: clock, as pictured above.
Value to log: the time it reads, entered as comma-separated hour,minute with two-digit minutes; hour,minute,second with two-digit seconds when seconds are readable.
10,16,17
